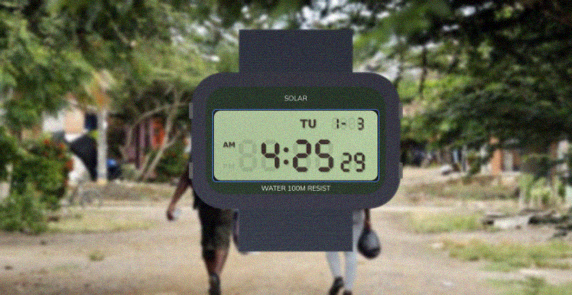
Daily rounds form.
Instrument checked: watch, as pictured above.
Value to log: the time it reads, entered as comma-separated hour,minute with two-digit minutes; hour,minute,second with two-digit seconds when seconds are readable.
4,25,29
